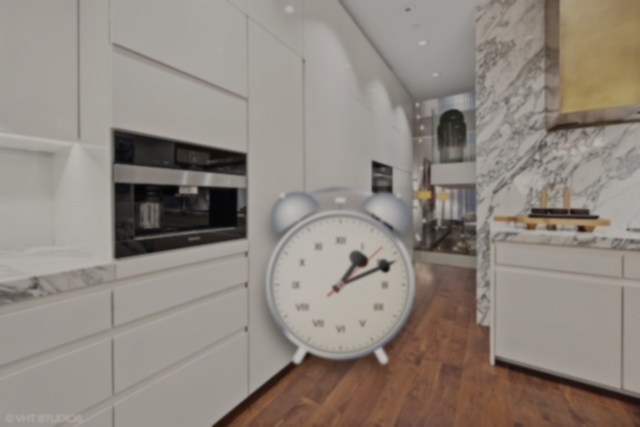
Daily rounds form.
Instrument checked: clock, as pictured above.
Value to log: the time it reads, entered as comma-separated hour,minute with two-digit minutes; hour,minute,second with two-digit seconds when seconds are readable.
1,11,08
